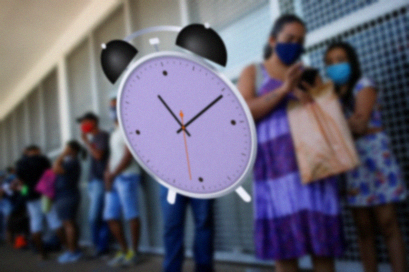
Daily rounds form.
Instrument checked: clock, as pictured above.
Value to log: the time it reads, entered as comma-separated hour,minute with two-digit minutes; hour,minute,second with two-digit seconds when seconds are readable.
11,10,32
